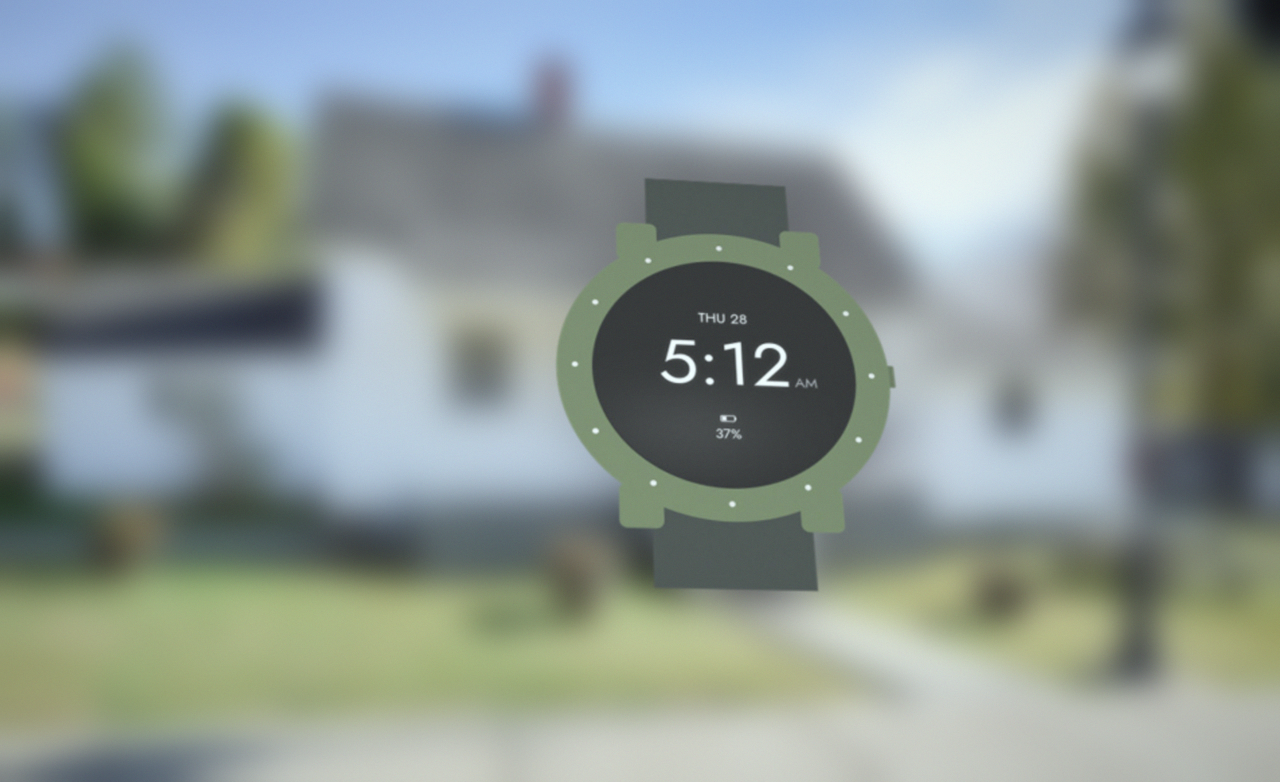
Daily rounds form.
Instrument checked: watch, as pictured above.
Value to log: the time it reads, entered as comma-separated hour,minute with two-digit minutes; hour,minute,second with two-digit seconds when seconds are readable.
5,12
